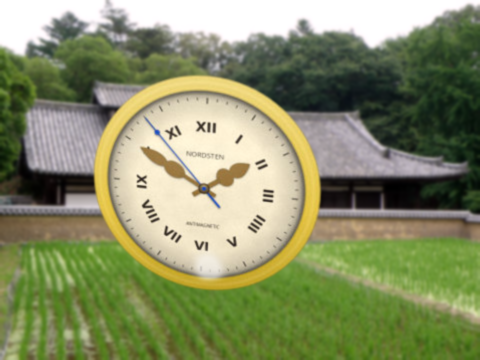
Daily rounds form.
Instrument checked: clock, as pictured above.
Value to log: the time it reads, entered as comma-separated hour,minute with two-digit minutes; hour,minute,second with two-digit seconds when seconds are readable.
1,49,53
